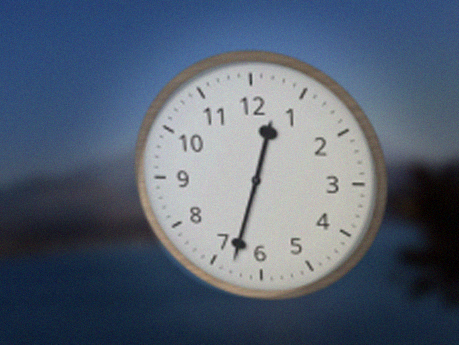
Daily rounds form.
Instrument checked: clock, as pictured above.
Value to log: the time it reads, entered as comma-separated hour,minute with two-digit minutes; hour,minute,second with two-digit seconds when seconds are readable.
12,33
